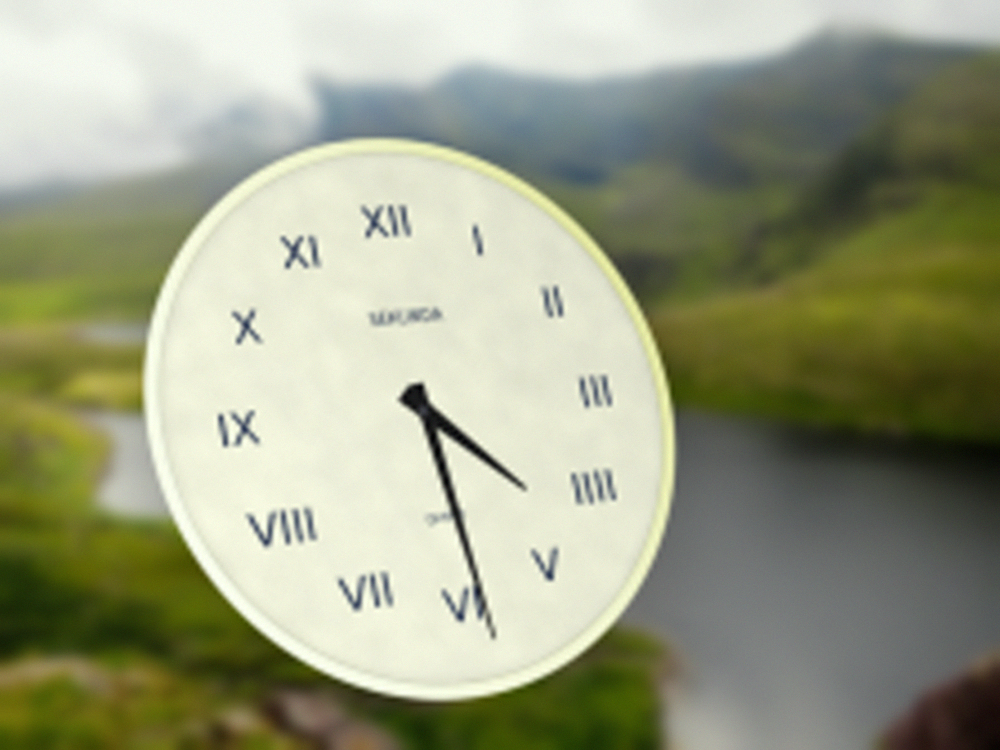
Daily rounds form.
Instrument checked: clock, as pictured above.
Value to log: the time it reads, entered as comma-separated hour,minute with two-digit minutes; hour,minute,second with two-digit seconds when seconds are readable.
4,29
